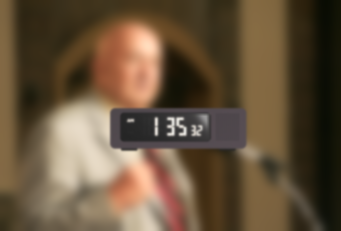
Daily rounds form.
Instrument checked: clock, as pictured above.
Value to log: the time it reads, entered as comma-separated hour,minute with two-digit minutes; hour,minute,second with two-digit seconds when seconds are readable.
1,35
